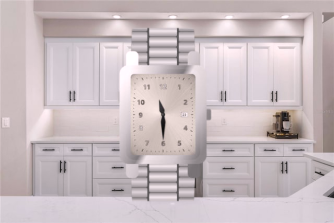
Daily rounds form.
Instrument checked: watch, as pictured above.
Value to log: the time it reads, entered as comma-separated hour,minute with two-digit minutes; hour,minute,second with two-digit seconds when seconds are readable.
11,30
